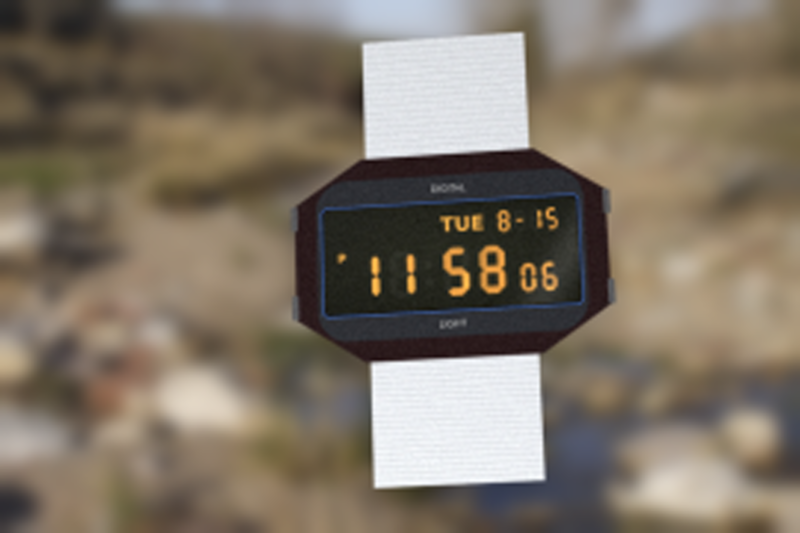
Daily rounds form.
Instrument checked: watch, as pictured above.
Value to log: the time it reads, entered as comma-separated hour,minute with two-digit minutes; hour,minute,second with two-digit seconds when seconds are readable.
11,58,06
